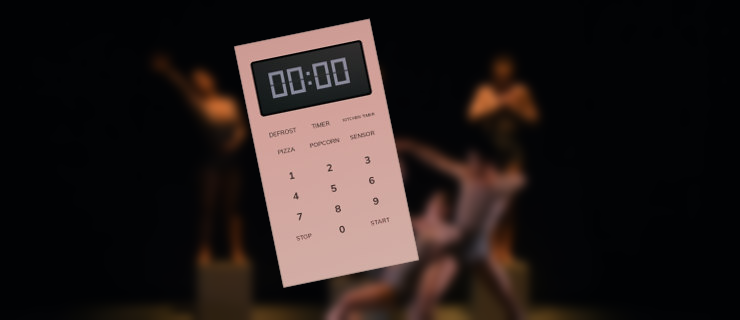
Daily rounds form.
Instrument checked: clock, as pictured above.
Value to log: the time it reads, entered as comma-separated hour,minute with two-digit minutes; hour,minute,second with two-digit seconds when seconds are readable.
0,00
